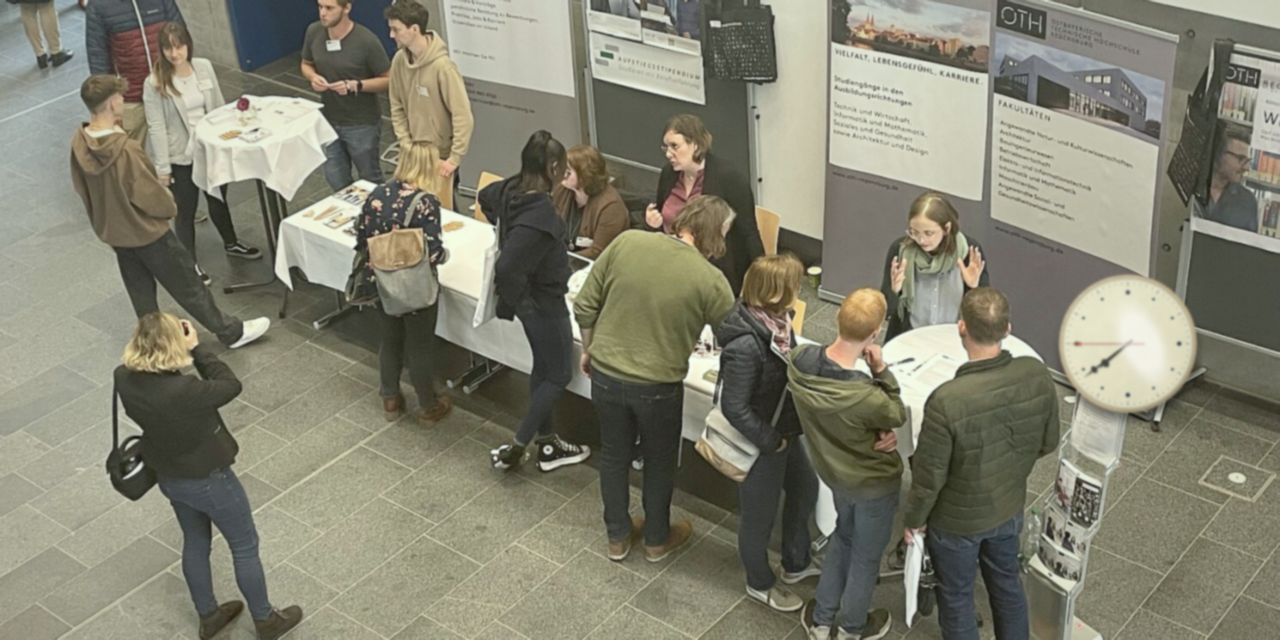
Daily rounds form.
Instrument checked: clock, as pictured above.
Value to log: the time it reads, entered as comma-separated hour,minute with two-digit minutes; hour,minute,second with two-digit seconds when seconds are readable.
7,38,45
